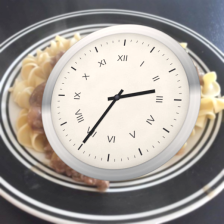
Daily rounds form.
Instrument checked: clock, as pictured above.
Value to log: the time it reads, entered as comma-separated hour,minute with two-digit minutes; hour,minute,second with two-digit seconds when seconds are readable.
2,35
